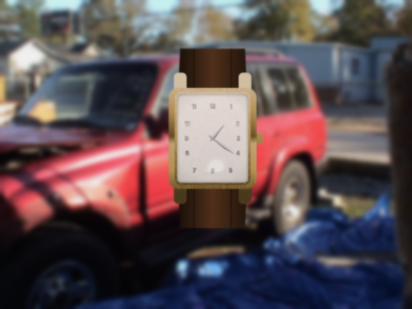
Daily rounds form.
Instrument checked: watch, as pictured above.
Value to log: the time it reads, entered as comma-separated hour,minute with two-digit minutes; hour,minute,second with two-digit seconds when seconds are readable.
1,21
